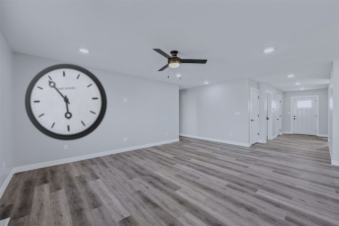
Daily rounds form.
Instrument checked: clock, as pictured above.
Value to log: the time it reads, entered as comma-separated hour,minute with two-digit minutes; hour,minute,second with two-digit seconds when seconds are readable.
5,54
